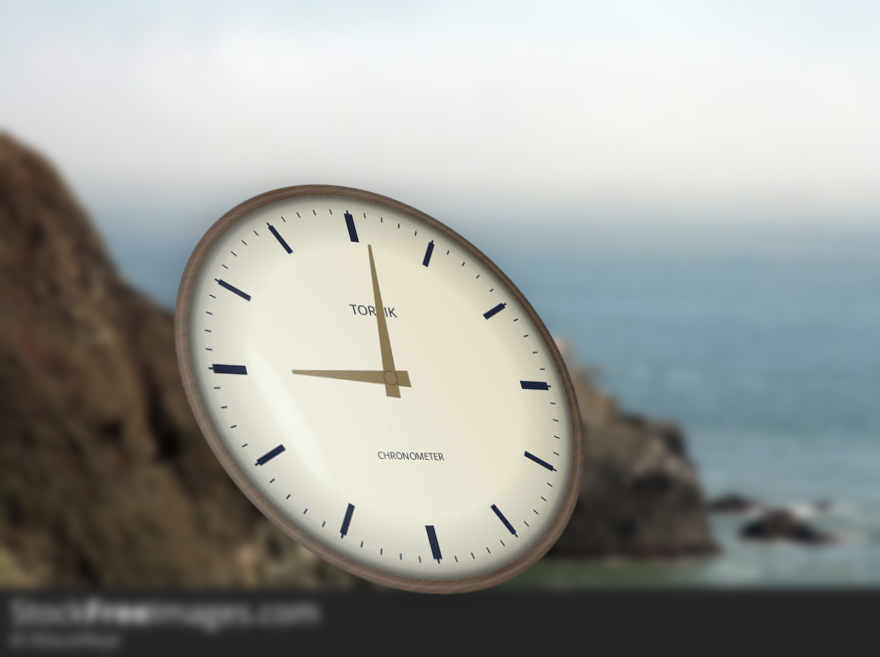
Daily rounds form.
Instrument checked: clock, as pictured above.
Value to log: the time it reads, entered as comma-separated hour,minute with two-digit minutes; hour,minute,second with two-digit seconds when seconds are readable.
9,01
